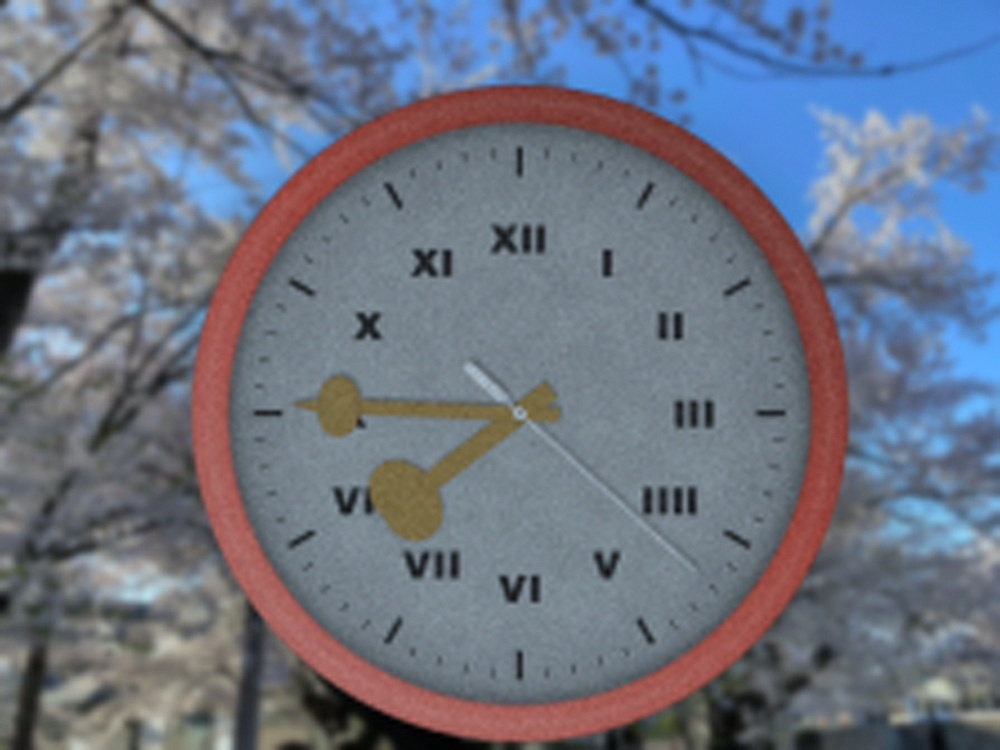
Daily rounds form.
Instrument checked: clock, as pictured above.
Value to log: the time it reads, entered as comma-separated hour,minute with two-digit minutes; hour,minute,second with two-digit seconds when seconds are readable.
7,45,22
